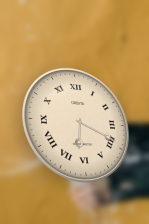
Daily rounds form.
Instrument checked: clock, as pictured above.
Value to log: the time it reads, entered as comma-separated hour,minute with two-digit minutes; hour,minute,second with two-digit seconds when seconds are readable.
6,19
